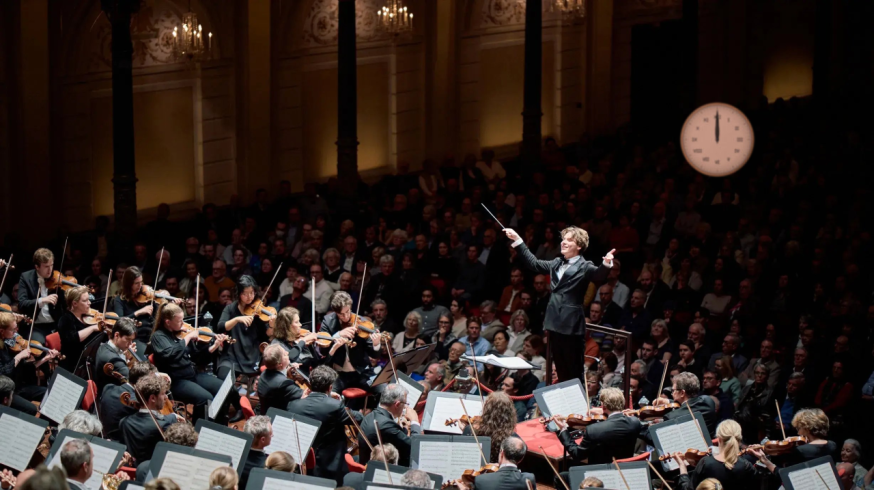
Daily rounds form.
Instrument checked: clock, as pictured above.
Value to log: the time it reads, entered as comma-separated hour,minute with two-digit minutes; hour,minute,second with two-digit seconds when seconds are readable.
12,00
